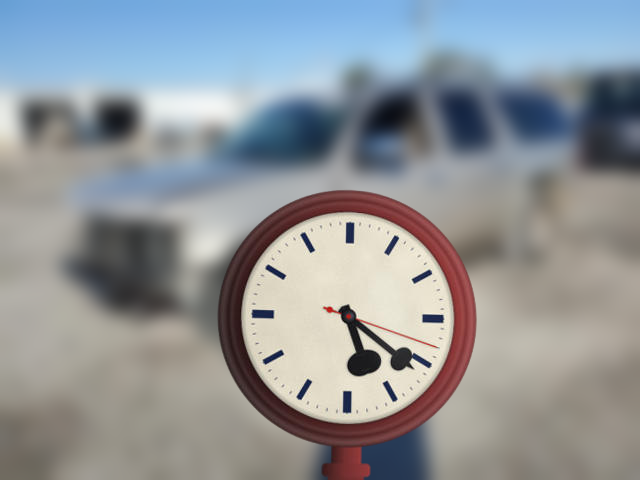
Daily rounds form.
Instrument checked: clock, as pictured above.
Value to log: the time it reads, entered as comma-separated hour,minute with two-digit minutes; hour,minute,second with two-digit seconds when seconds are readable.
5,21,18
